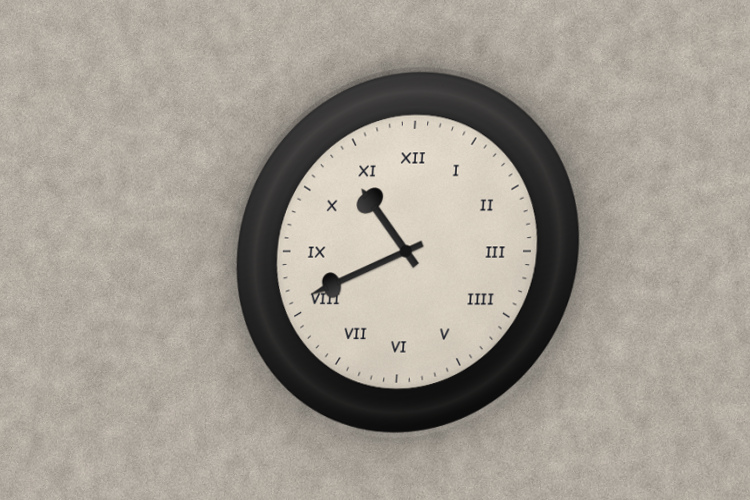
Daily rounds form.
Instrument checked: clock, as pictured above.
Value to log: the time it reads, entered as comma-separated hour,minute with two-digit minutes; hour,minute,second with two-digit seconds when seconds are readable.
10,41
